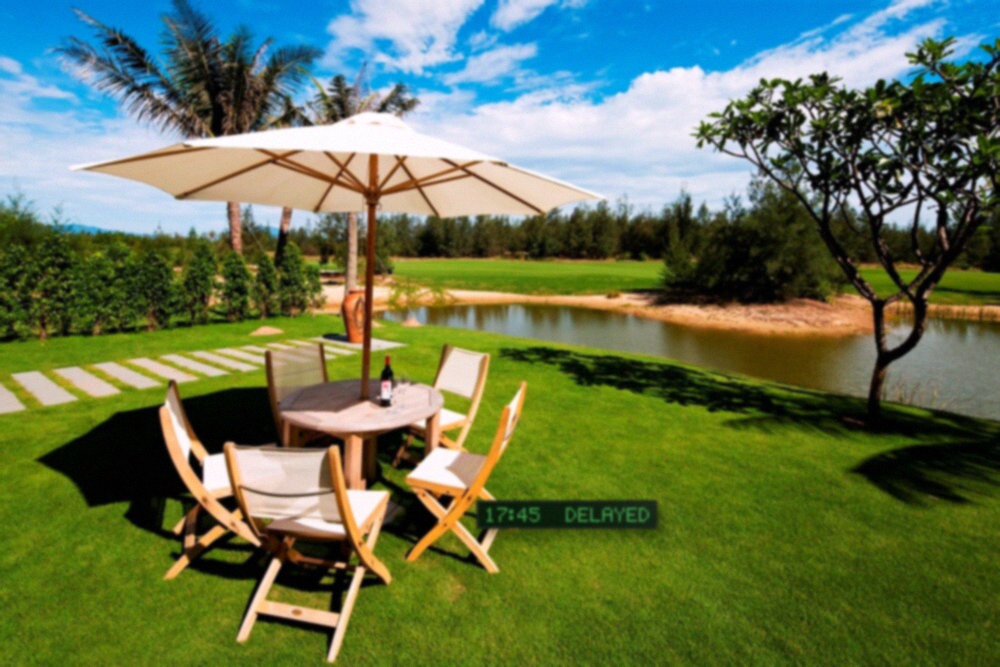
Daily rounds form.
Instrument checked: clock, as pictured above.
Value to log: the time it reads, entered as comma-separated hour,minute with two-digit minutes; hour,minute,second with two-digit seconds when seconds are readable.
17,45
